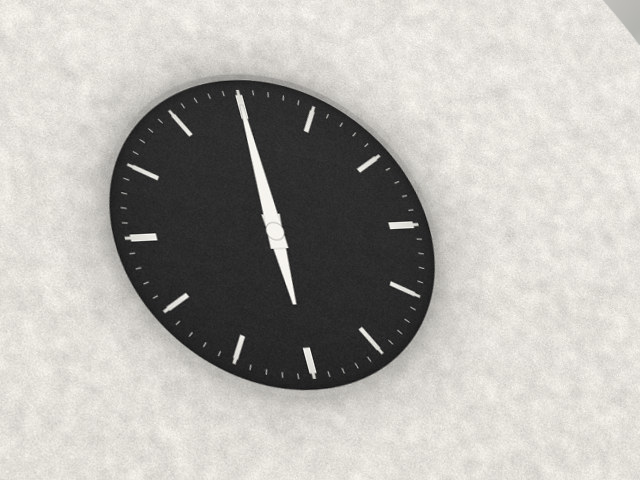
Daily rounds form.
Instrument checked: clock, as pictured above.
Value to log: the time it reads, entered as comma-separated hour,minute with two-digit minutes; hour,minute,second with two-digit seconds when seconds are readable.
6,00
